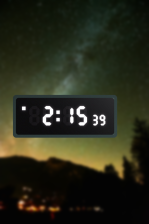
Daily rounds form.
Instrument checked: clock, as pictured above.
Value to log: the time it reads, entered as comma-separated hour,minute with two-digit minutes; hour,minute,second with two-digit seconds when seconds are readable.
2,15,39
